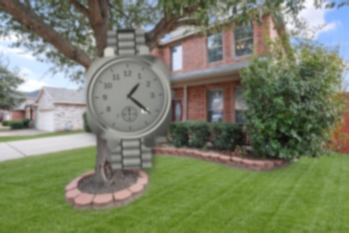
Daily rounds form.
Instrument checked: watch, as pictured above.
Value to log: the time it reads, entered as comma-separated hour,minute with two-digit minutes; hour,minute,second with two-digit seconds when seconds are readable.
1,22
